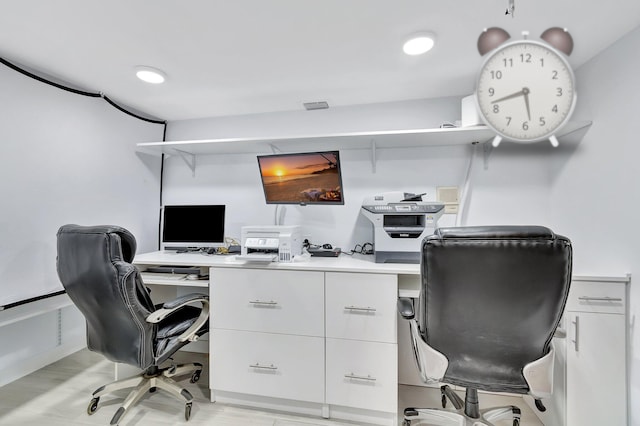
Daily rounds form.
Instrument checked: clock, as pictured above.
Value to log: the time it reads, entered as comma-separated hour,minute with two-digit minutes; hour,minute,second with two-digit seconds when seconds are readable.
5,42
